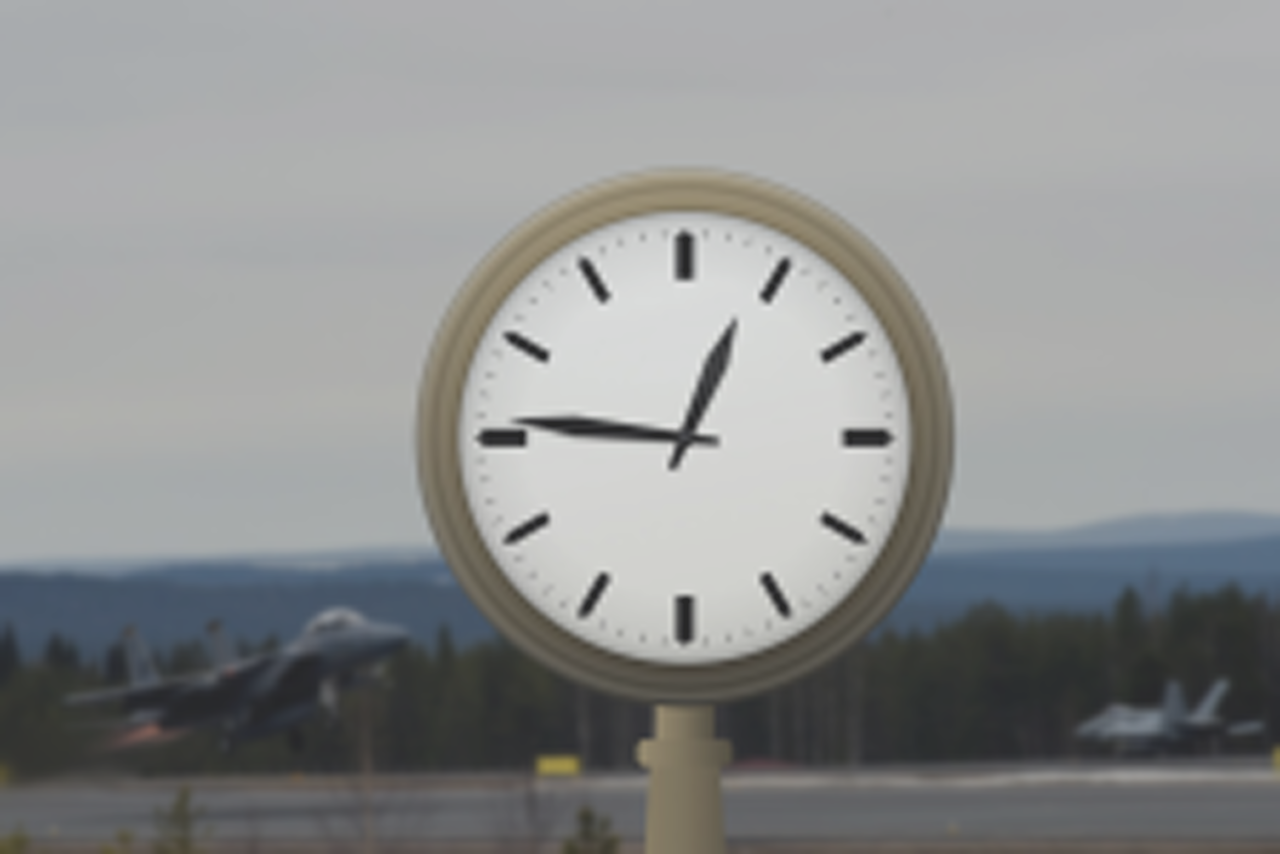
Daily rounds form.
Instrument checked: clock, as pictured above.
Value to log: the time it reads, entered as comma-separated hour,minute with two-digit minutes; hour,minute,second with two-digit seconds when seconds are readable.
12,46
